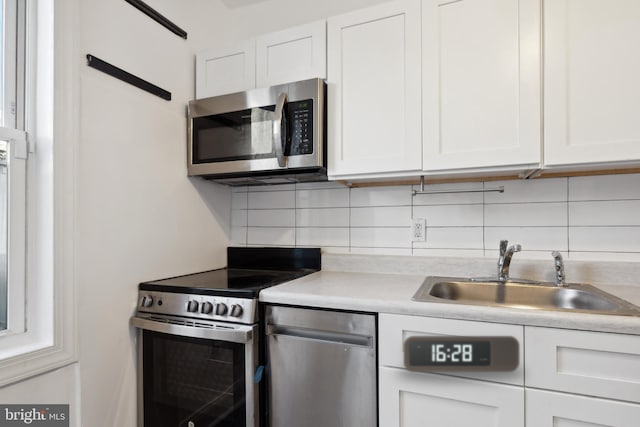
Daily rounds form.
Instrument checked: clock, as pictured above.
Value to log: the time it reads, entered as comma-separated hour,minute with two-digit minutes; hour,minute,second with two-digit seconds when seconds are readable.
16,28
